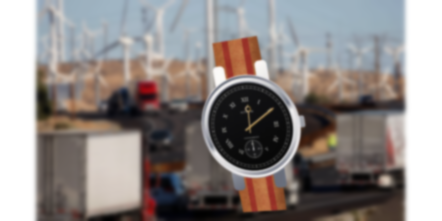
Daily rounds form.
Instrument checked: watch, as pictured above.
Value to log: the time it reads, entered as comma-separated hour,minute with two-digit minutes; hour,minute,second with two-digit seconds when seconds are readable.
12,10
